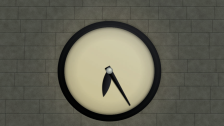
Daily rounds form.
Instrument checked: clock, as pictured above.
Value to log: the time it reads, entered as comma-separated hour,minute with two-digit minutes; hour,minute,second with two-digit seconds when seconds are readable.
6,25
